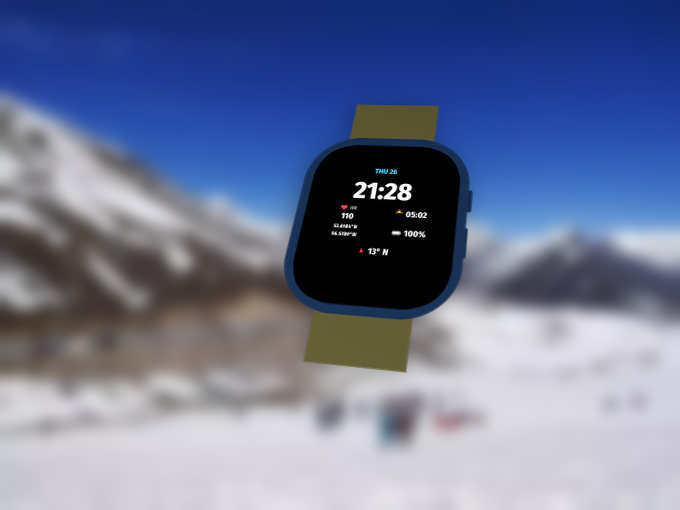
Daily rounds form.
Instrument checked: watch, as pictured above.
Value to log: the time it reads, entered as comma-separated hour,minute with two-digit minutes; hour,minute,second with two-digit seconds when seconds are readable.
21,28
